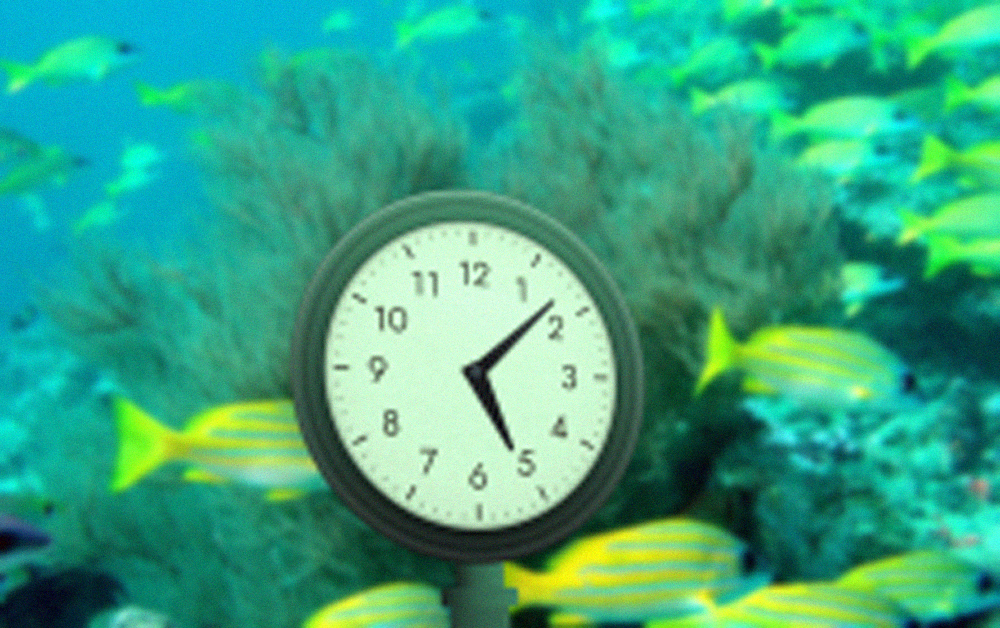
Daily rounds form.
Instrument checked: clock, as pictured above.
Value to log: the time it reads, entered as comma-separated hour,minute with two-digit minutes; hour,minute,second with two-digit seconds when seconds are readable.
5,08
